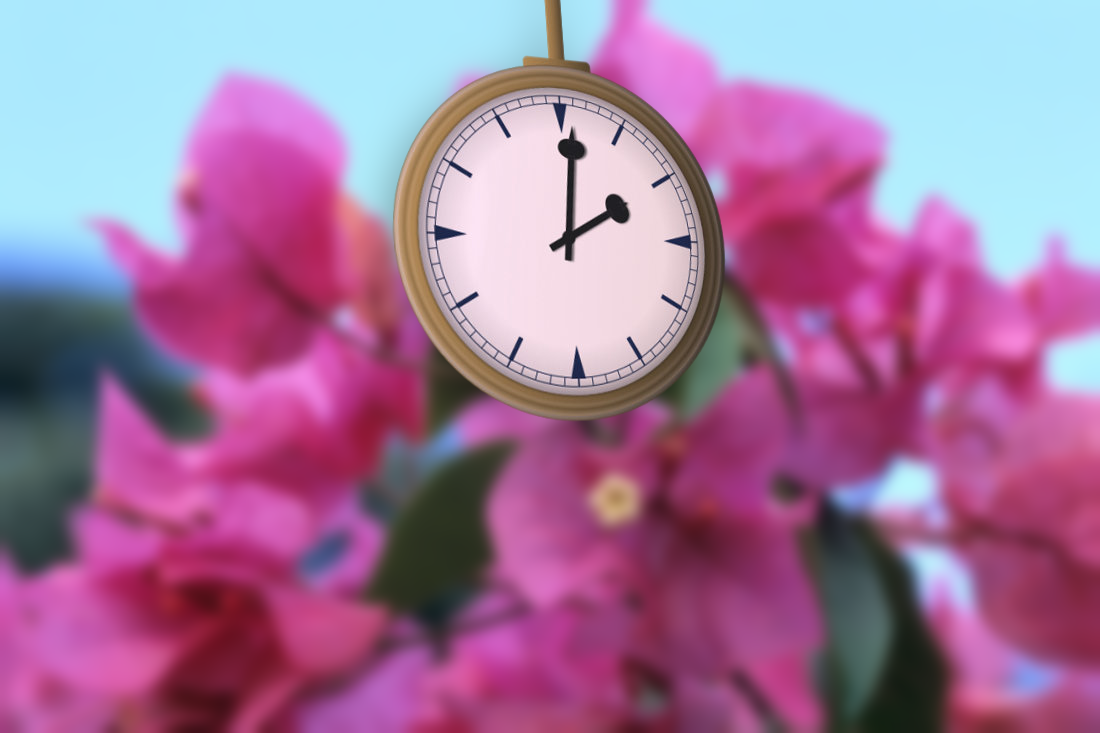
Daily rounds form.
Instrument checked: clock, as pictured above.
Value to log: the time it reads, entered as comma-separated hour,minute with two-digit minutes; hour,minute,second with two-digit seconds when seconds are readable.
2,01
